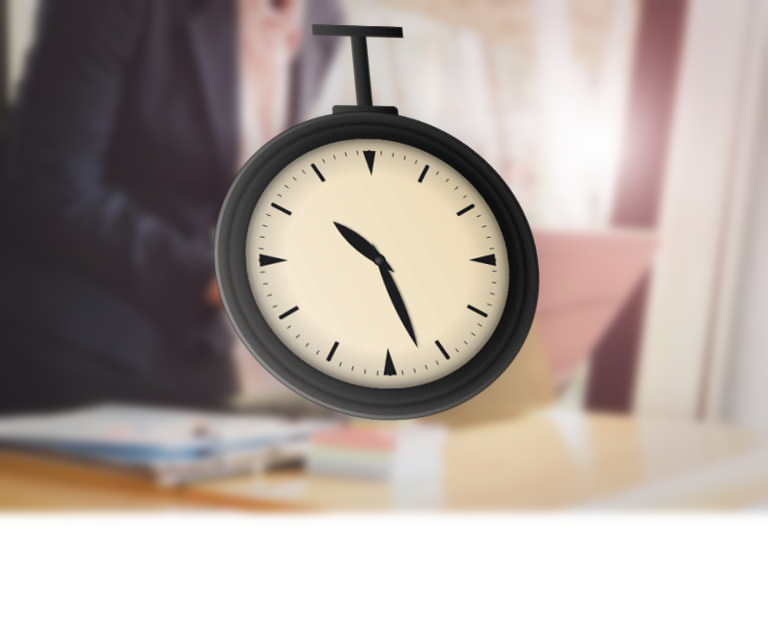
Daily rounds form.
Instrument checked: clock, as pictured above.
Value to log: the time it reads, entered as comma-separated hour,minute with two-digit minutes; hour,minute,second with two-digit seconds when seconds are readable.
10,27
